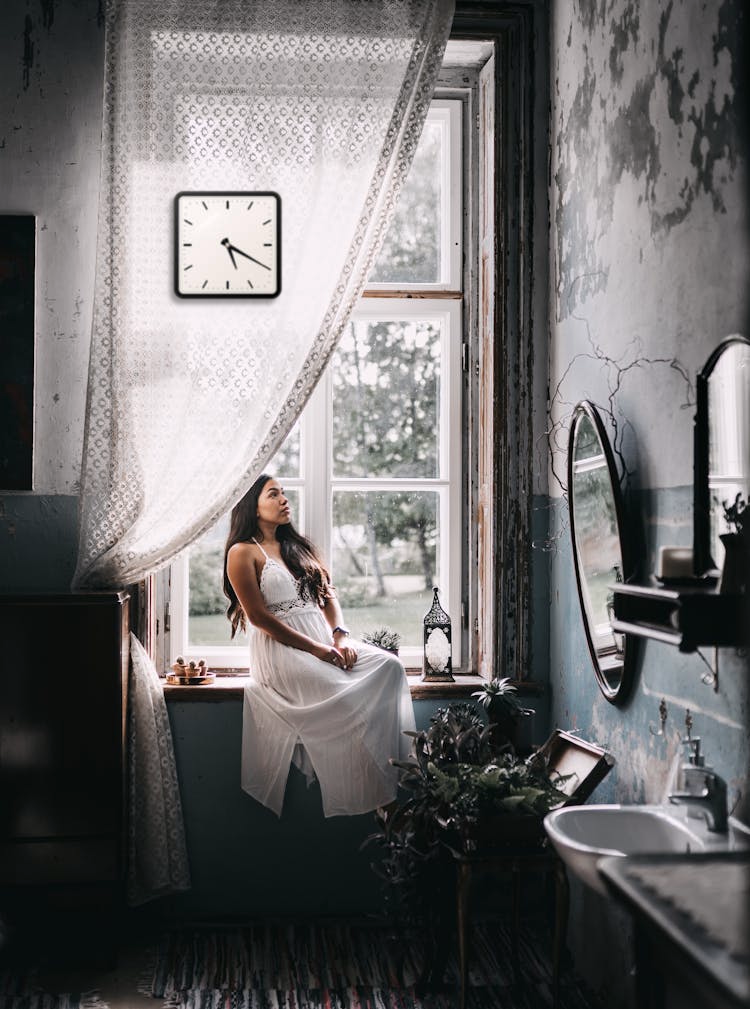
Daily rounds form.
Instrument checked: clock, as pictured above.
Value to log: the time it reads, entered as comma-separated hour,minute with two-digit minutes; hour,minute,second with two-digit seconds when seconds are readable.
5,20
